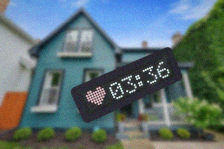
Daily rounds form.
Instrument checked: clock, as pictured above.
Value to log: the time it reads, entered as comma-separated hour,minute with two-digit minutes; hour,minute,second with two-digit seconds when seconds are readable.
3,36
